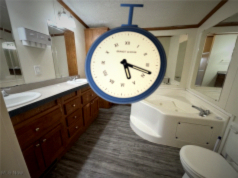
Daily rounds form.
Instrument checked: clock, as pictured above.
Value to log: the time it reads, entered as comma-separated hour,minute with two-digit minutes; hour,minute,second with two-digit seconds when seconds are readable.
5,18
